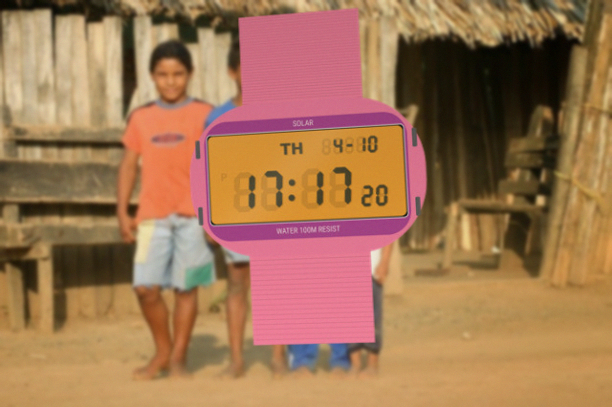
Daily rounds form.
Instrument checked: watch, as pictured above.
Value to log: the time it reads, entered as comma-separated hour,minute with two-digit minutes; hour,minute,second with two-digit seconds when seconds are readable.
17,17,20
